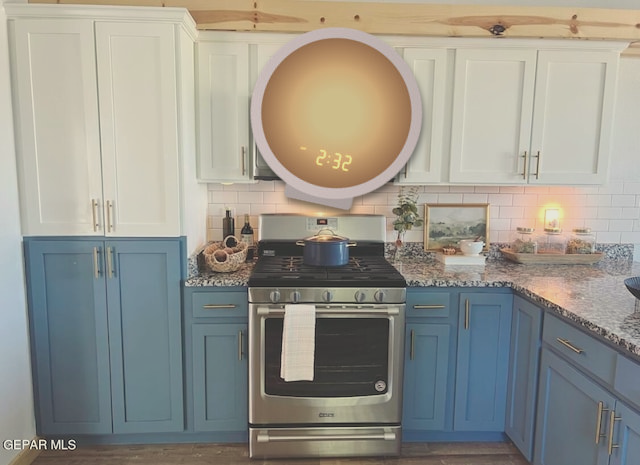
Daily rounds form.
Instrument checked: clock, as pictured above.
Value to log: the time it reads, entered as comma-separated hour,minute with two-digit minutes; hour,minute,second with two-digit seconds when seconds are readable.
2,32
